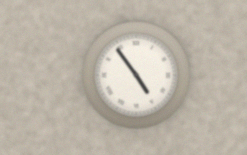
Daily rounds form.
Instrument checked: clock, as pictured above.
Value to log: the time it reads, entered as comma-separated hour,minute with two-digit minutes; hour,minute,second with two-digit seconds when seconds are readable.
4,54
